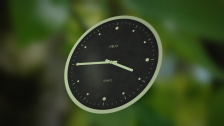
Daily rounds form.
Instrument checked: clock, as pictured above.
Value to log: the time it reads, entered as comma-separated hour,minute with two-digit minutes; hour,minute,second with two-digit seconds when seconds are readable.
3,45
